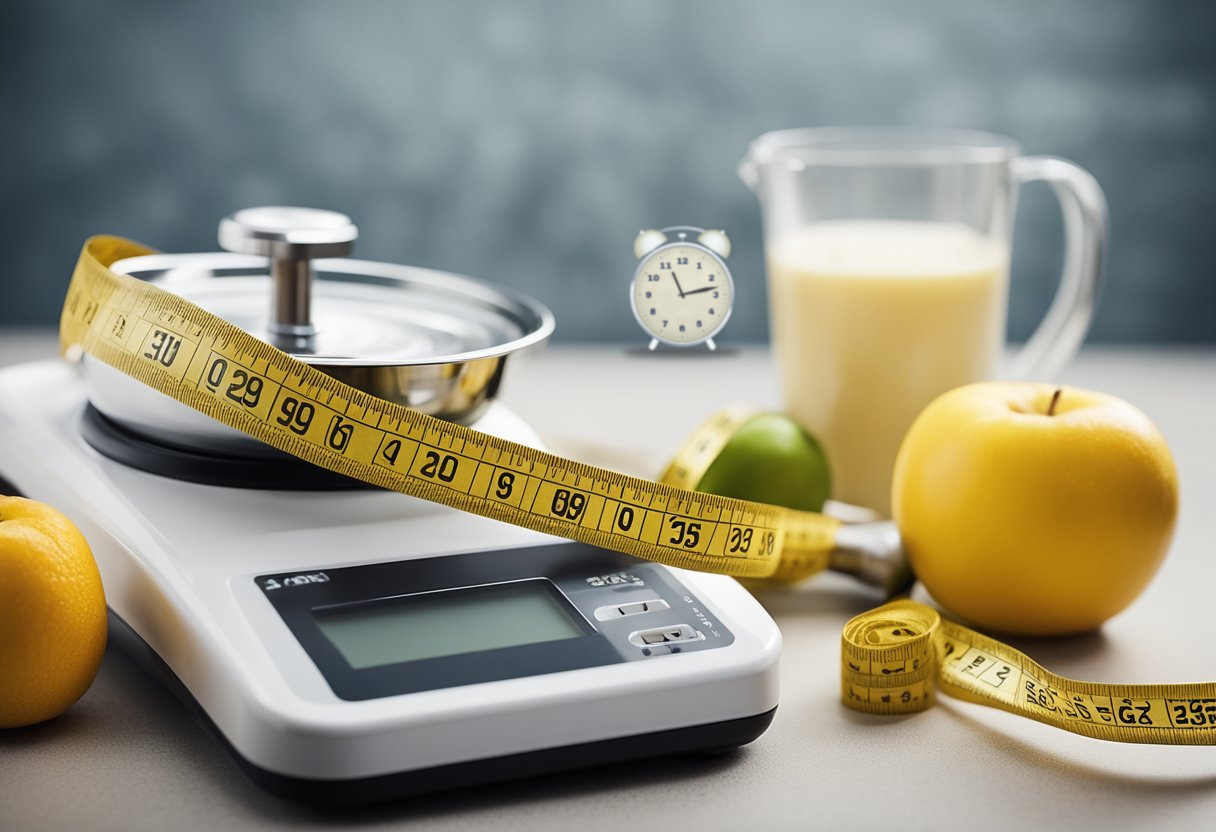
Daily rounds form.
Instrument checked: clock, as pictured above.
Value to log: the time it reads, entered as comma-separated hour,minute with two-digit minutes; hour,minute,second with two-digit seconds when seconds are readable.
11,13
